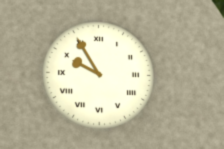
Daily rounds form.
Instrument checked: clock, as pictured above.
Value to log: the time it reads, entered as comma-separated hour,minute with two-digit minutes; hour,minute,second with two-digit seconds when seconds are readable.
9,55
